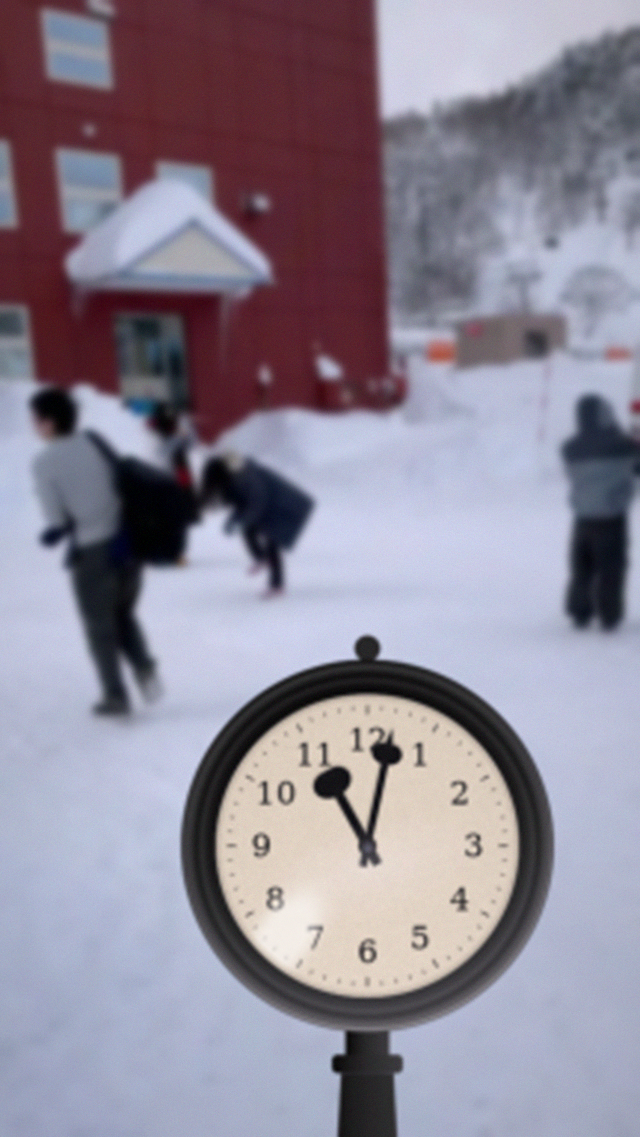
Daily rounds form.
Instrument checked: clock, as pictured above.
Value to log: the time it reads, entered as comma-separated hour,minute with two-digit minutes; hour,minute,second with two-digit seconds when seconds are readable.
11,02
